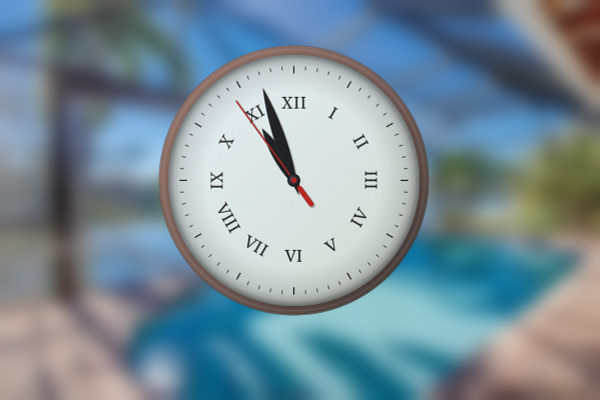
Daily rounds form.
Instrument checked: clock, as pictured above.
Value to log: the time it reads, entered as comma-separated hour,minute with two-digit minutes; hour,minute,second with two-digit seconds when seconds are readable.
10,56,54
